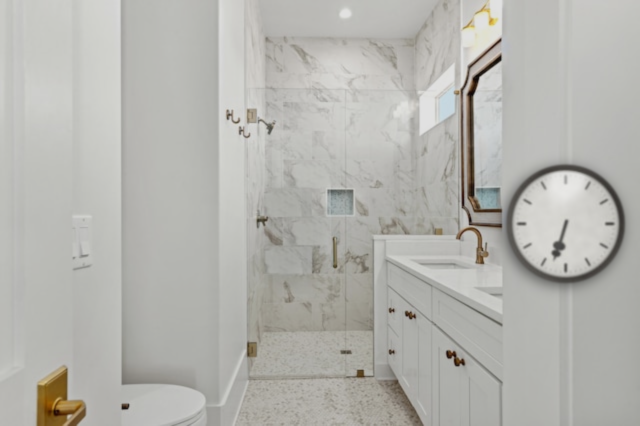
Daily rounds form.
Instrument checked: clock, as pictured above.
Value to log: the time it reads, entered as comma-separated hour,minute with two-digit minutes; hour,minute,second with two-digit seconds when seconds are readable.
6,33
